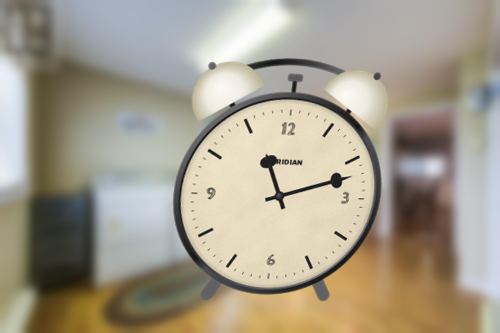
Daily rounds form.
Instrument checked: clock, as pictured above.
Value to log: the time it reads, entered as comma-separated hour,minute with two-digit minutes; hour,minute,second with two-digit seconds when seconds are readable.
11,12
